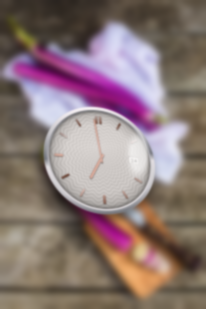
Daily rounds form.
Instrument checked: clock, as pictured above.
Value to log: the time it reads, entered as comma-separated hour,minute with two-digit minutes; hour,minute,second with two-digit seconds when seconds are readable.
6,59
